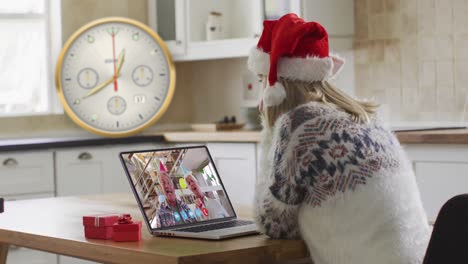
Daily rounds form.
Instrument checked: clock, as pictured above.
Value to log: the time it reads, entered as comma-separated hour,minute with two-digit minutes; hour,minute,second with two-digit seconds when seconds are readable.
12,40
